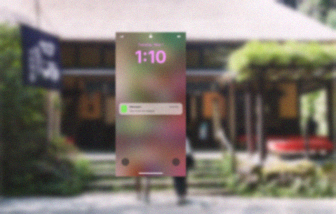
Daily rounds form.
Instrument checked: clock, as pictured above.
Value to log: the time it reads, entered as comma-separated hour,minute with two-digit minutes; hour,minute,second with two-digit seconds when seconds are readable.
1,10
